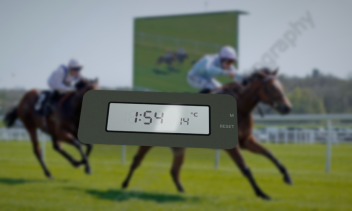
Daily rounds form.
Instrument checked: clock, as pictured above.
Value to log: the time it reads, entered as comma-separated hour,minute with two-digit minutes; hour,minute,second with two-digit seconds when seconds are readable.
1,54
